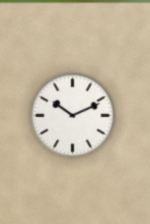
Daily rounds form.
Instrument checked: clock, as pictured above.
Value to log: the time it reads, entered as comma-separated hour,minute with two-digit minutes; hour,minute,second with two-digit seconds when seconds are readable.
10,11
